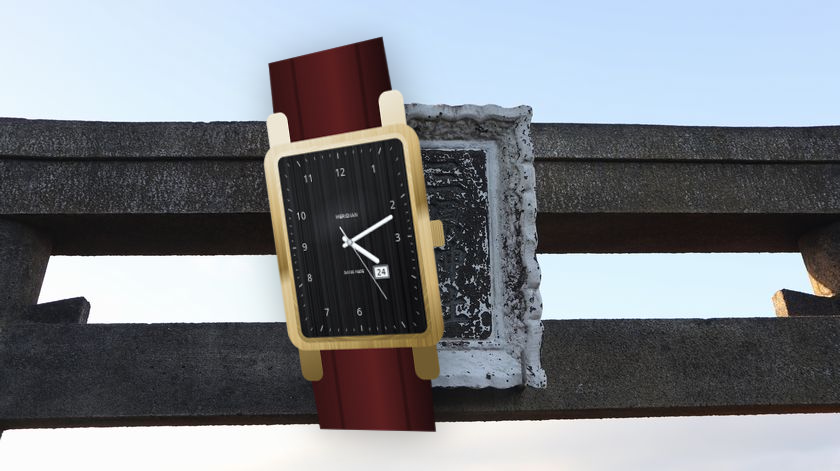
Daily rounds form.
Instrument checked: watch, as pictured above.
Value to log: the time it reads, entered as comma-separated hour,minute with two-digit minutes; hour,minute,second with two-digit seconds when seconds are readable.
4,11,25
